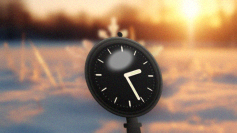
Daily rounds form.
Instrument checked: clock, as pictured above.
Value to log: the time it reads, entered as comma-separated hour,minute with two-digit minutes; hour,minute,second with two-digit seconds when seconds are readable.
2,26
